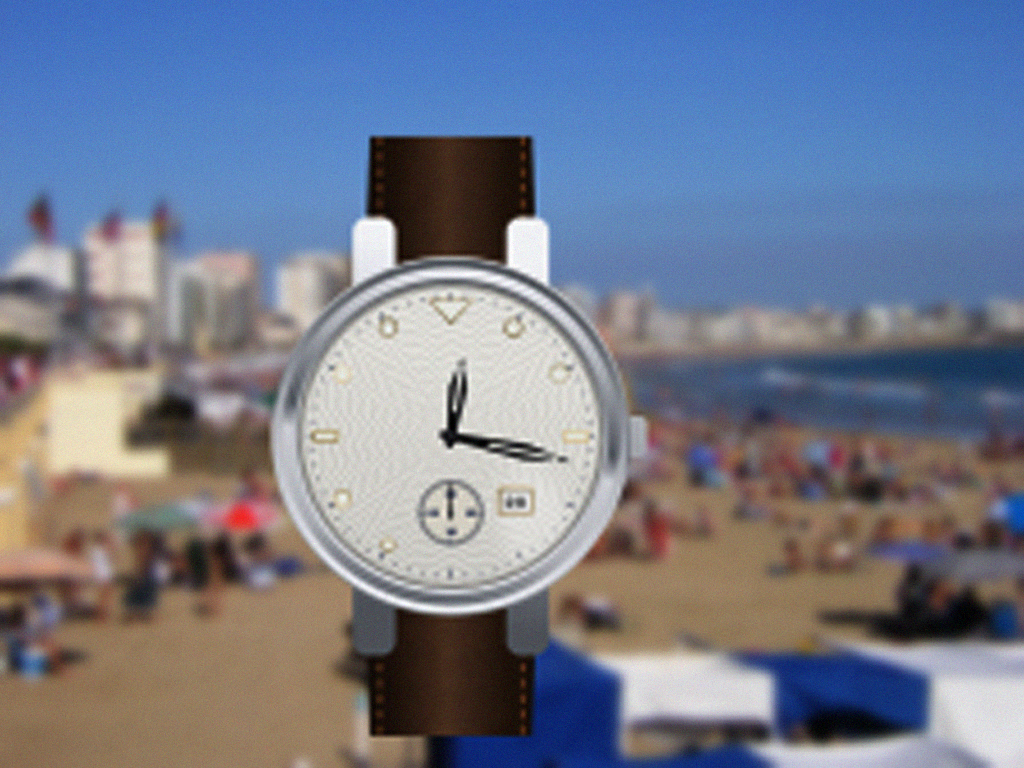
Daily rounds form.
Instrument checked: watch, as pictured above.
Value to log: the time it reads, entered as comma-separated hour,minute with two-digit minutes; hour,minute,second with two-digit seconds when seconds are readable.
12,17
